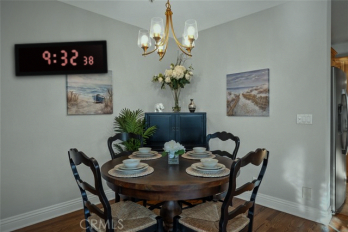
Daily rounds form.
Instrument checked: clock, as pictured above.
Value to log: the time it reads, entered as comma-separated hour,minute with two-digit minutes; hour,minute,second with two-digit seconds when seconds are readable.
9,32,38
